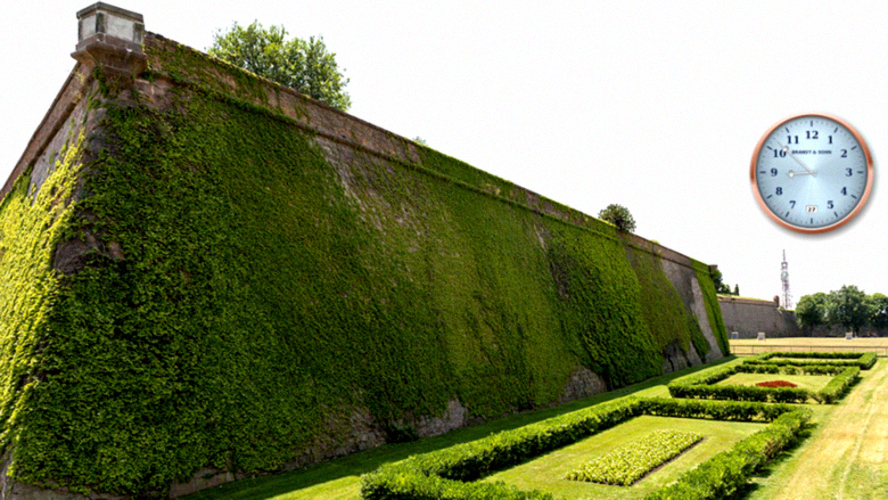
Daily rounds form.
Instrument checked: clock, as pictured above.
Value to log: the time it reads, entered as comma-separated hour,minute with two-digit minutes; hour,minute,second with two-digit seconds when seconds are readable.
8,52
